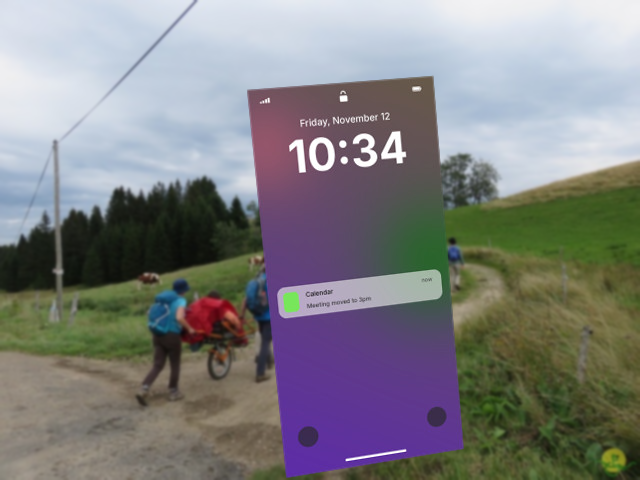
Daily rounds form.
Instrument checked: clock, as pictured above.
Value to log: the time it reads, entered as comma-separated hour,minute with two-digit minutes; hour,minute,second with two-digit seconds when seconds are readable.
10,34
